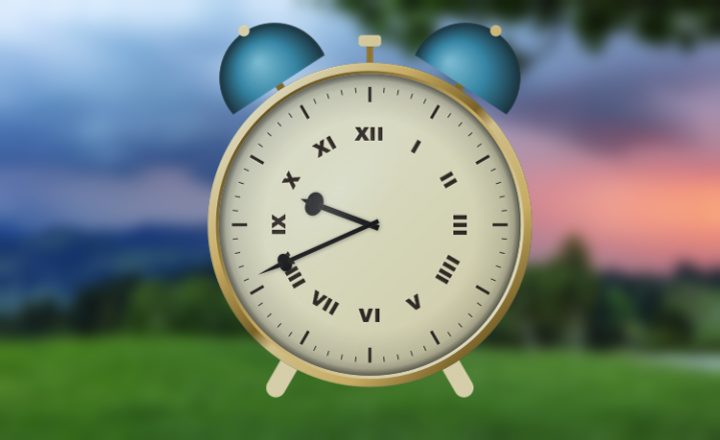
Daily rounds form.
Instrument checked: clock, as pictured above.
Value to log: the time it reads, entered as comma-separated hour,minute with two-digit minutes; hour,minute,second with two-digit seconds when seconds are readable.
9,41
